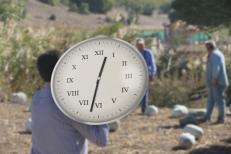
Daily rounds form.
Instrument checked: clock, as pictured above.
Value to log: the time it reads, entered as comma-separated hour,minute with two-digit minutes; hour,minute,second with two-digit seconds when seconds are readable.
12,32
